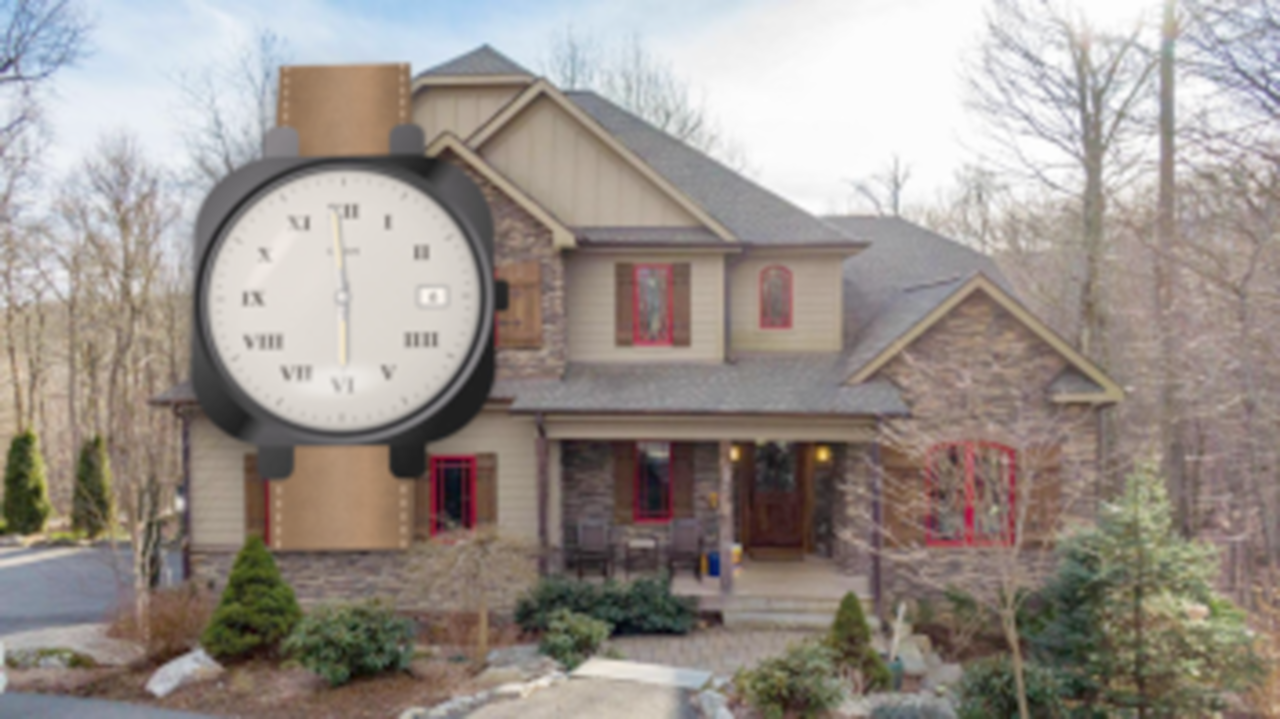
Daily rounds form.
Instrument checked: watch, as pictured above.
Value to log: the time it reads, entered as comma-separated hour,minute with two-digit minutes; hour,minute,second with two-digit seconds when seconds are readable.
5,59
